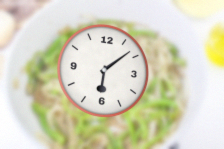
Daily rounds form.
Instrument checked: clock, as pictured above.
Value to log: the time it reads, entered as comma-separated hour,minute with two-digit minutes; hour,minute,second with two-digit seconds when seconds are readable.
6,08
